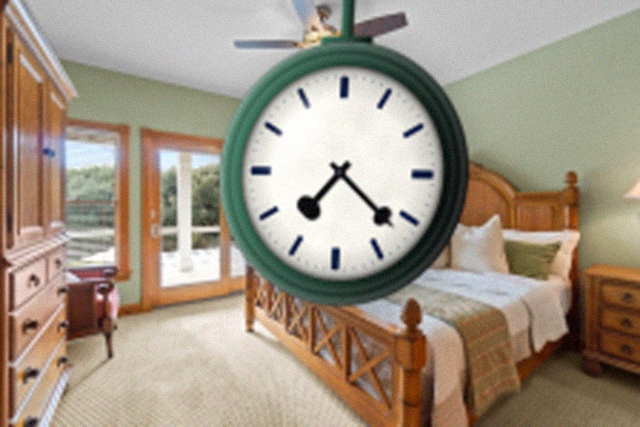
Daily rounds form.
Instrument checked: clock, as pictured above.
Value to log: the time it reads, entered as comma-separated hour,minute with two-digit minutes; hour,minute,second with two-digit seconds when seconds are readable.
7,22
